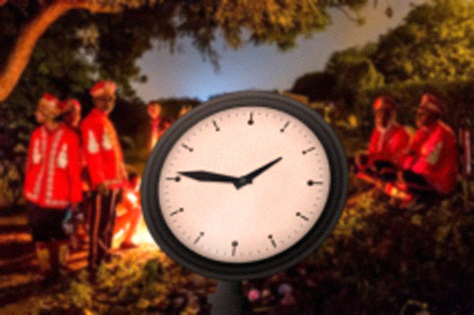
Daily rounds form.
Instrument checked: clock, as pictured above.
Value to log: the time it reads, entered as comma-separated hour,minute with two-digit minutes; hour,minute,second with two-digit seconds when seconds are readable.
1,46
